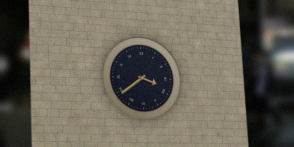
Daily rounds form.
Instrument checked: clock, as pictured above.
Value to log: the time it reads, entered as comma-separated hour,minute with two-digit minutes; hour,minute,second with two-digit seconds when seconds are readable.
3,39
